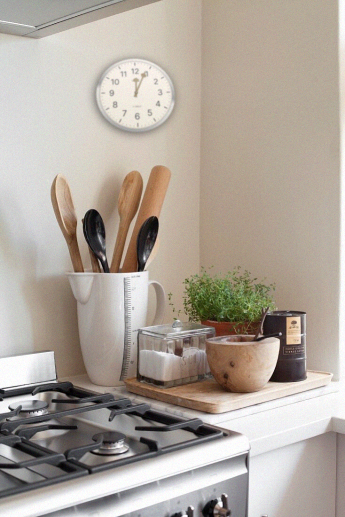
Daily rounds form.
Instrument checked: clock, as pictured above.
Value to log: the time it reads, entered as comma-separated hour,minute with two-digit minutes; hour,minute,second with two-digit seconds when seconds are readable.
12,04
